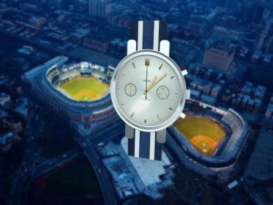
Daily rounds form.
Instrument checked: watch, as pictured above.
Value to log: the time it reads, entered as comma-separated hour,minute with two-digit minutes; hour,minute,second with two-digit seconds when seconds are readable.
1,08
